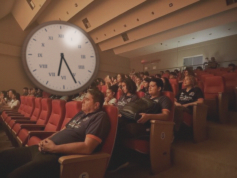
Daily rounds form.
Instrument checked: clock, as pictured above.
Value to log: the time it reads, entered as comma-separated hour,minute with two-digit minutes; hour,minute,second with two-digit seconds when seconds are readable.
6,26
